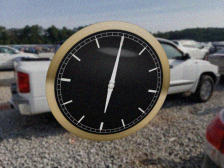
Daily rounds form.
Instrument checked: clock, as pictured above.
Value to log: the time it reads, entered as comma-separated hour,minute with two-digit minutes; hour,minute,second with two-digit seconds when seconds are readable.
6,00
